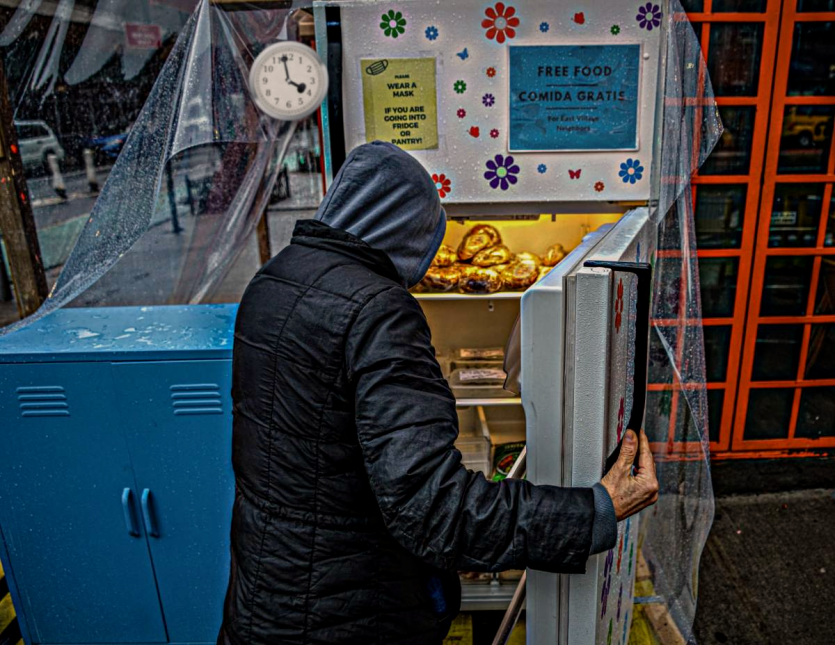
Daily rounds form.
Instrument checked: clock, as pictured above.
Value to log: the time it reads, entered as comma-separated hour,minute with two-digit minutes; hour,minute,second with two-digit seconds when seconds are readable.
3,58
